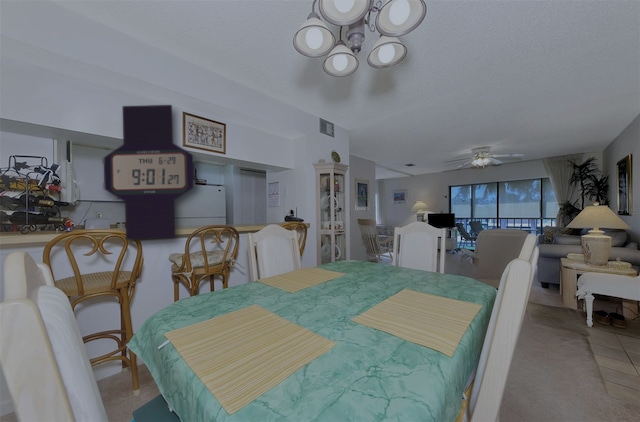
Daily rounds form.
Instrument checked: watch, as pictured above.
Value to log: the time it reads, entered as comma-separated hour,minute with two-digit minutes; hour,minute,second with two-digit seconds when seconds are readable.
9,01,27
